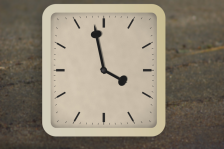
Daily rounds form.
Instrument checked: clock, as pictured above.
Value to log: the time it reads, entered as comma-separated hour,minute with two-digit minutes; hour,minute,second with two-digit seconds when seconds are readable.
3,58
